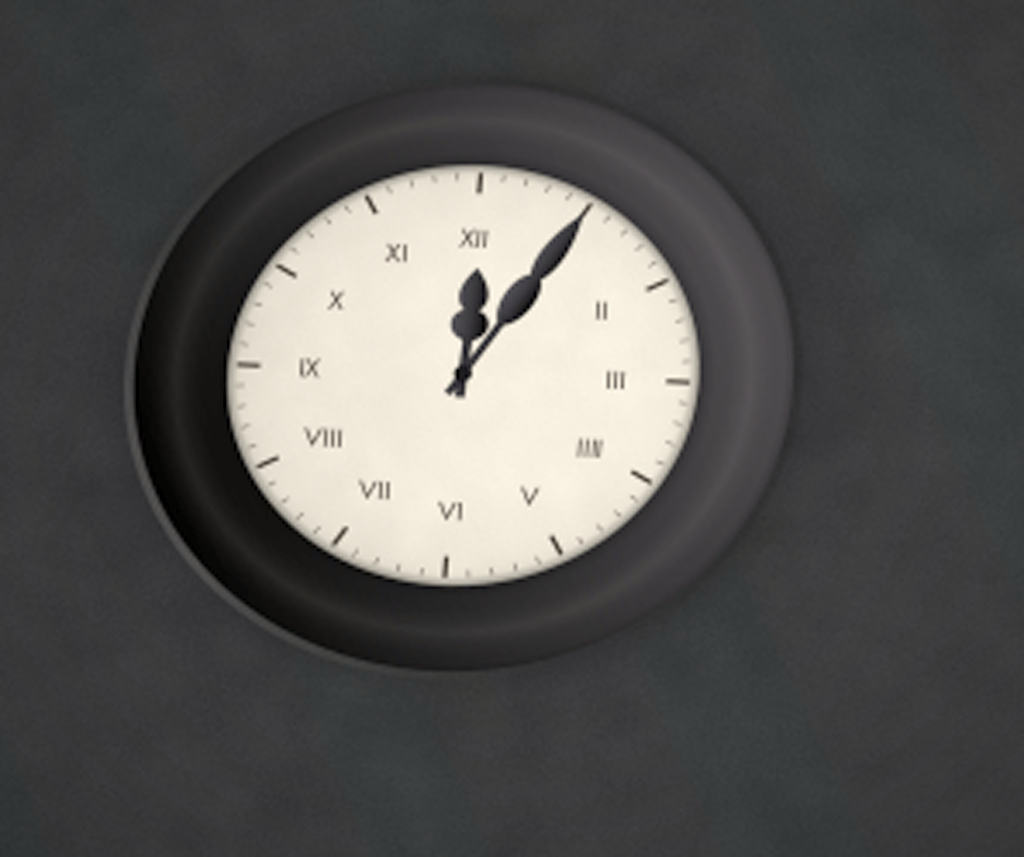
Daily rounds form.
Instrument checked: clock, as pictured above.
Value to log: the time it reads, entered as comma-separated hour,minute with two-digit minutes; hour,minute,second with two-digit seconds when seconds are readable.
12,05
